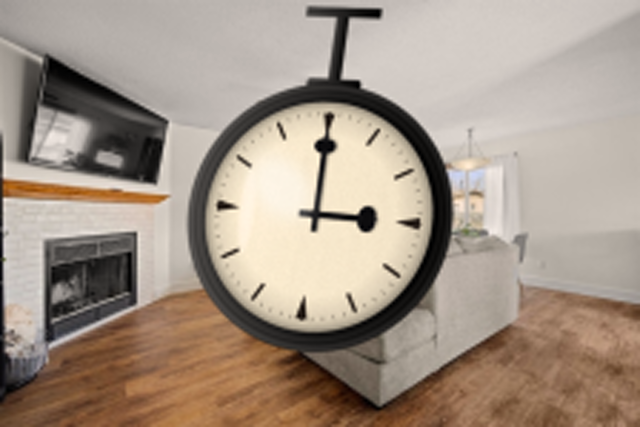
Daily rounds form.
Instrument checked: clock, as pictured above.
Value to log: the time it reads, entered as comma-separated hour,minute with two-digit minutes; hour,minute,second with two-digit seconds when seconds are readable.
3,00
